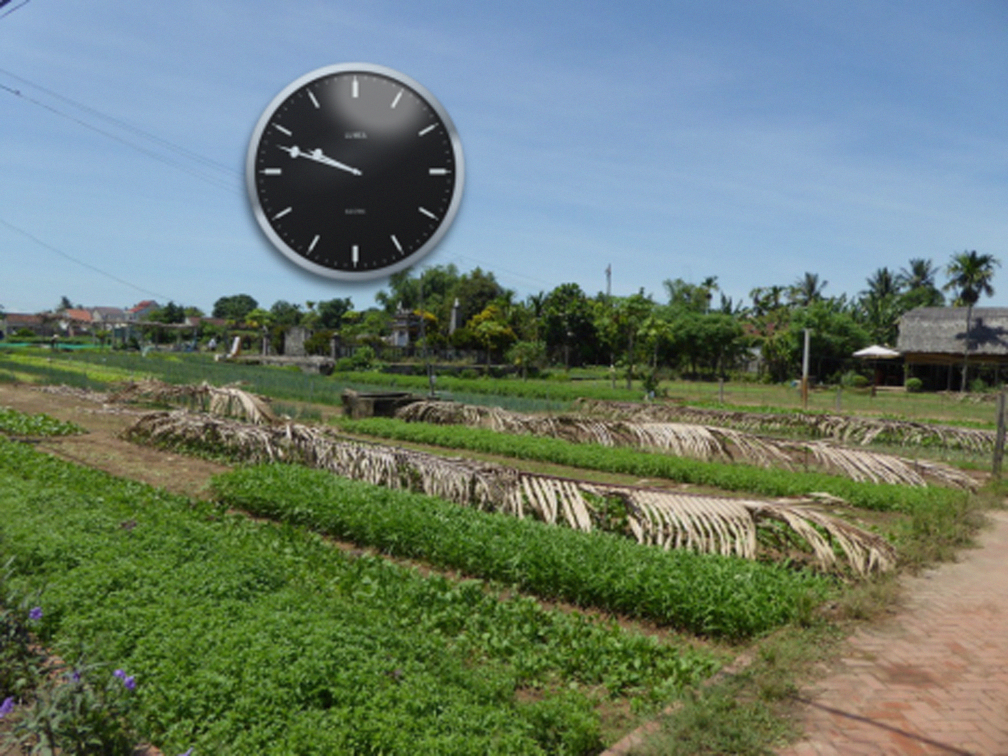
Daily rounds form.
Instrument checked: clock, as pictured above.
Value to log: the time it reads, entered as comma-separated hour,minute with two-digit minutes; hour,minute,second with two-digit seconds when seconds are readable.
9,48
